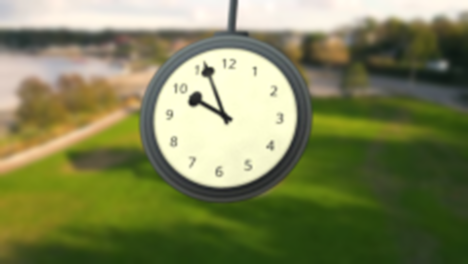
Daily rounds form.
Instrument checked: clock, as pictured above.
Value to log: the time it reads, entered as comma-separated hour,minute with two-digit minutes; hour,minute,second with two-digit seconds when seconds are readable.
9,56
